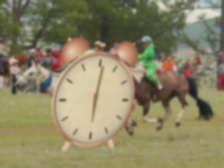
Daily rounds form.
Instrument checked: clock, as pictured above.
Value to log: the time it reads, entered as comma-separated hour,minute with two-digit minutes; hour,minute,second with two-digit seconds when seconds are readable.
6,01
